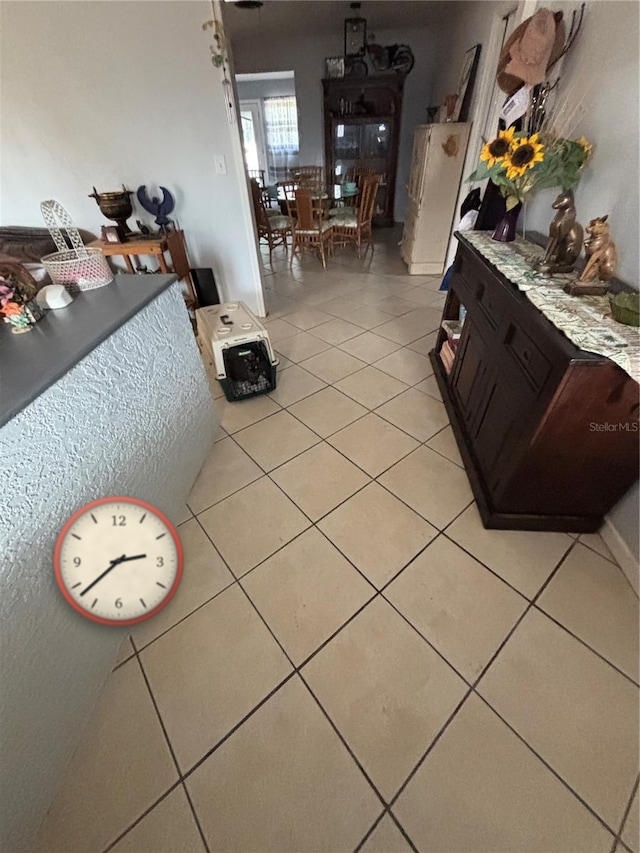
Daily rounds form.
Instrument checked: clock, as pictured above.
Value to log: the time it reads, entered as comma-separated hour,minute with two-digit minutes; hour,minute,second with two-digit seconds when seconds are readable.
2,38
